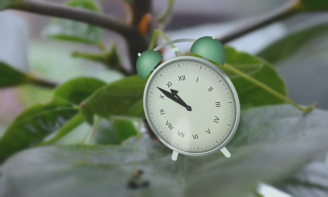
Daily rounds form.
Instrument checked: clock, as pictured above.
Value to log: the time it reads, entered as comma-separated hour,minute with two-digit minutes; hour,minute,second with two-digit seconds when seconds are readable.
10,52
